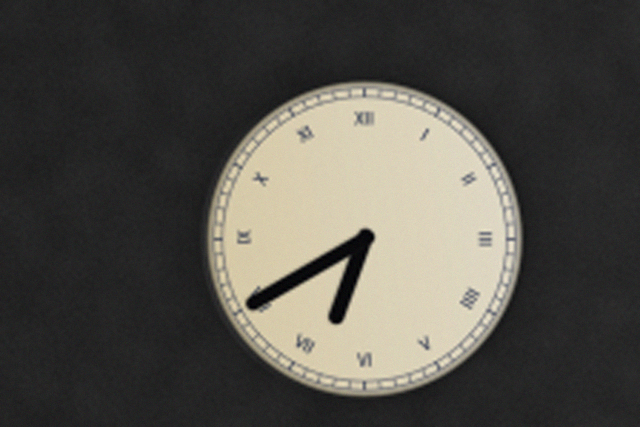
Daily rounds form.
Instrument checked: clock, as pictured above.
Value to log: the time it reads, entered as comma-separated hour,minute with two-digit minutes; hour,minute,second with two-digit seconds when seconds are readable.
6,40
